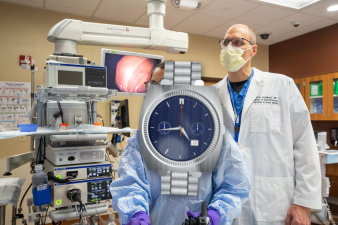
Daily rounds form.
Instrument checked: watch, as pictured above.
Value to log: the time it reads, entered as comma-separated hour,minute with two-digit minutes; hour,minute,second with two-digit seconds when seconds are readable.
4,44
